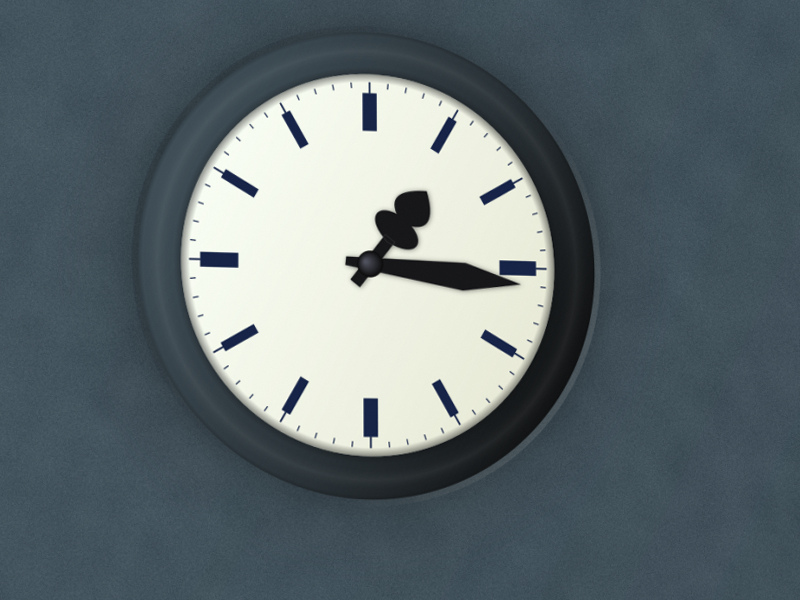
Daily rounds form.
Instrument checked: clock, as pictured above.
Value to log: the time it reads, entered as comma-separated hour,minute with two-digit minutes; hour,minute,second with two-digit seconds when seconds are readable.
1,16
